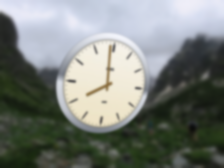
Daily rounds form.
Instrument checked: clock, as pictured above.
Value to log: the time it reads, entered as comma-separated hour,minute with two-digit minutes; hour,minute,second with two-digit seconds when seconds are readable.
7,59
